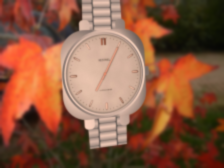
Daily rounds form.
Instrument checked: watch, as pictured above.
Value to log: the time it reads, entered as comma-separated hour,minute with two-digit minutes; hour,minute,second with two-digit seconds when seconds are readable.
7,05
